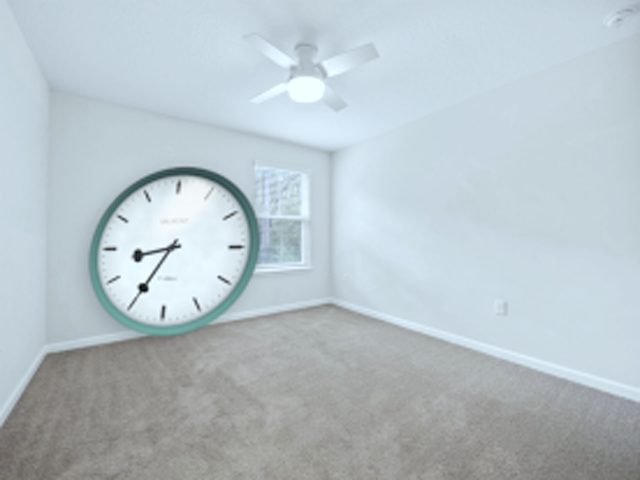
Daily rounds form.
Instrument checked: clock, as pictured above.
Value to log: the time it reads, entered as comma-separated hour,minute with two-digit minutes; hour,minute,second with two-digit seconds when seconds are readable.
8,35
